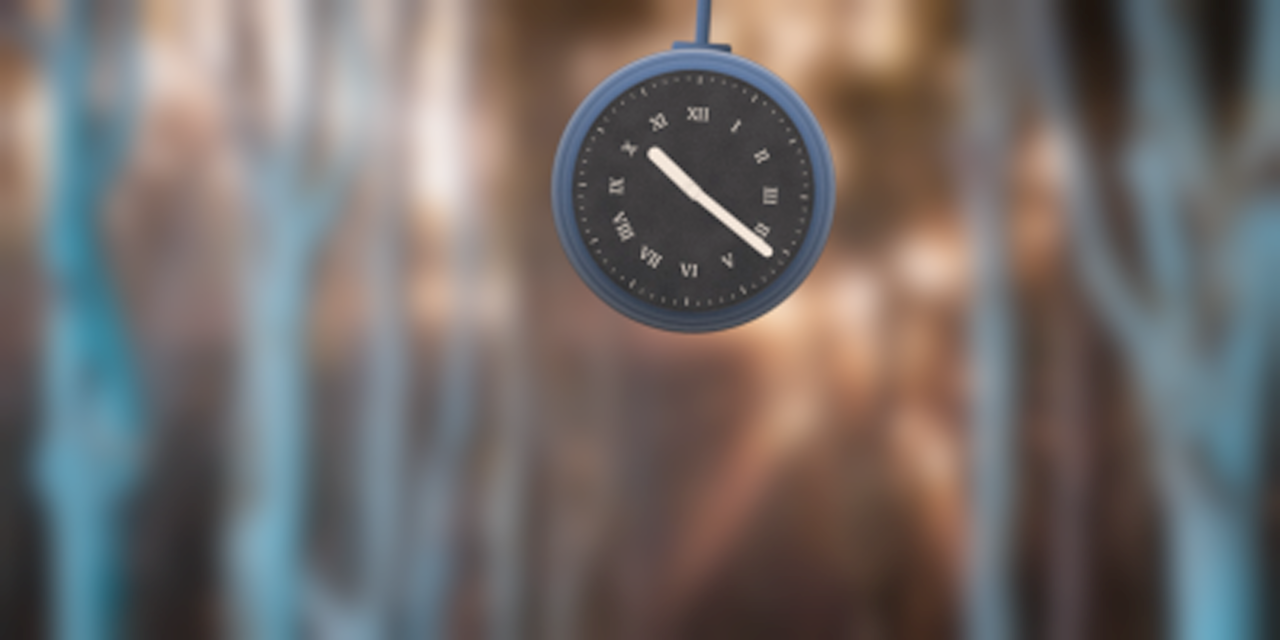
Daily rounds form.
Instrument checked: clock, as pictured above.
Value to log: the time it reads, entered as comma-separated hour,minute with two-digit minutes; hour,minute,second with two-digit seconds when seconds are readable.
10,21
